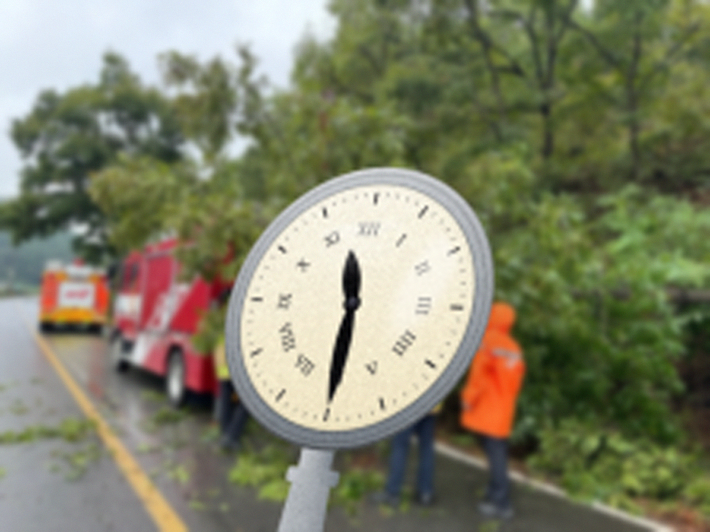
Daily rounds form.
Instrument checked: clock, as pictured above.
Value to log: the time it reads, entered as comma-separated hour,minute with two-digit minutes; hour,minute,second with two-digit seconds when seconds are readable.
11,30
